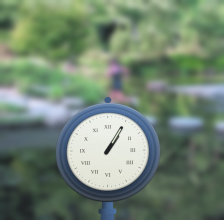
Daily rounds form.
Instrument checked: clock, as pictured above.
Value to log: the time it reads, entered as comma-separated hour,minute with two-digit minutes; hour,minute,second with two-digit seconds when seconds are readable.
1,05
